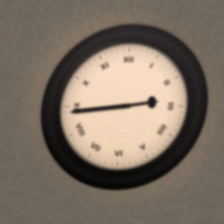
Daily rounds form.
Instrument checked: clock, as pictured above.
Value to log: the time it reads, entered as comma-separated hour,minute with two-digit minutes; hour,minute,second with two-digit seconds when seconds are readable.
2,44
